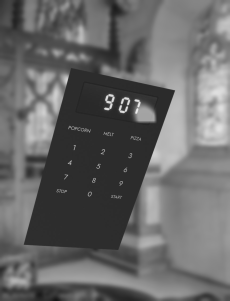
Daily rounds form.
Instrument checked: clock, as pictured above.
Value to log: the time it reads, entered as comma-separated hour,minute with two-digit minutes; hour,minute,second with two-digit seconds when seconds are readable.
9,07
